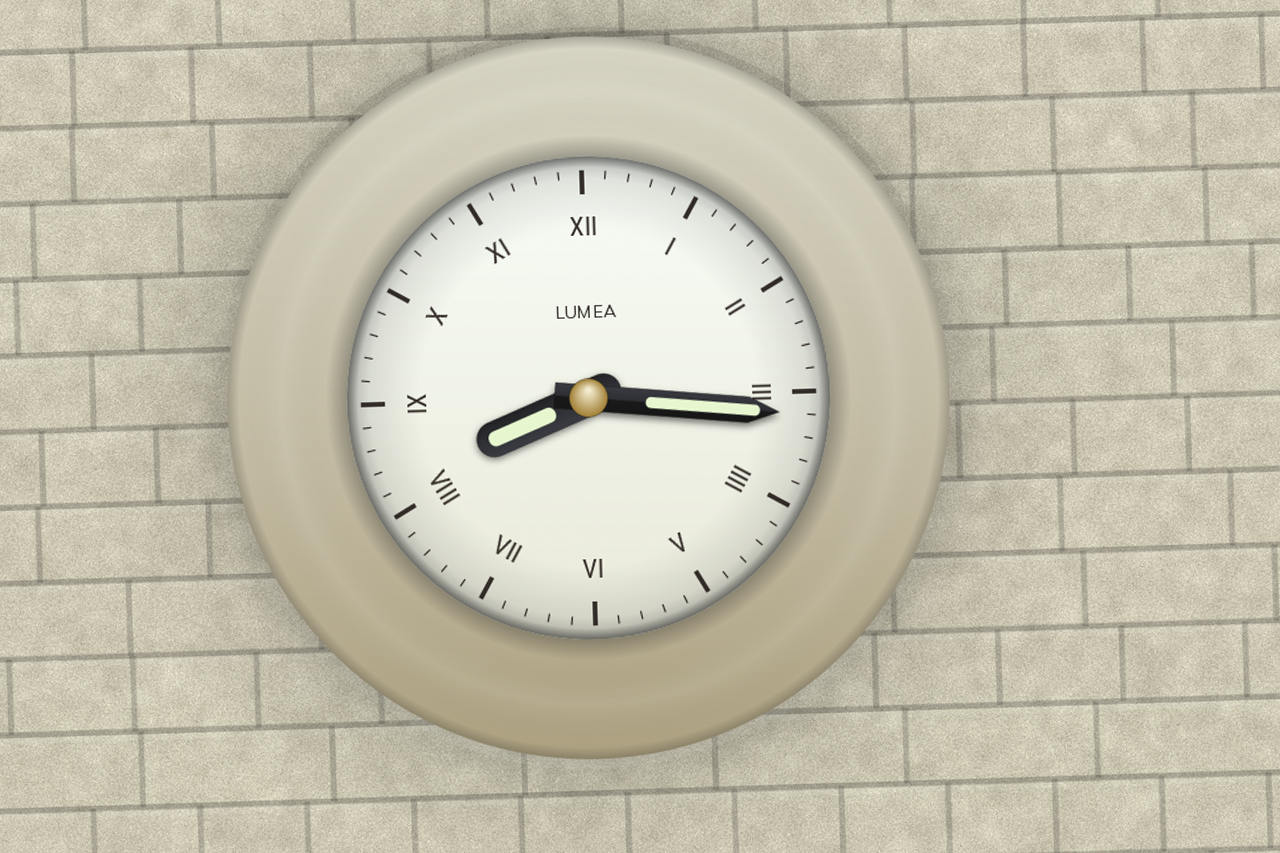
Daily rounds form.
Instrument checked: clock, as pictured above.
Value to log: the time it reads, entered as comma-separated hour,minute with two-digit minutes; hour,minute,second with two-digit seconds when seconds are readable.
8,16
